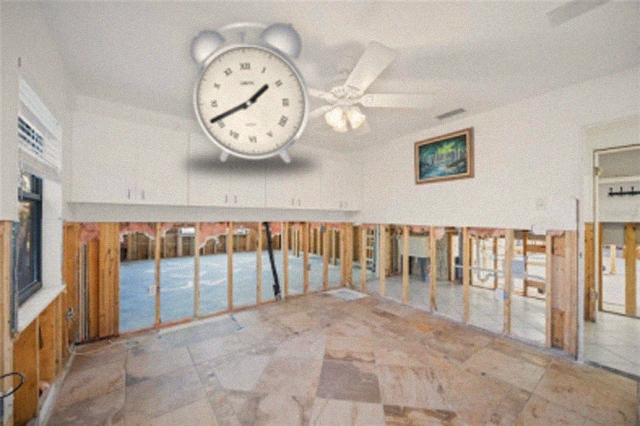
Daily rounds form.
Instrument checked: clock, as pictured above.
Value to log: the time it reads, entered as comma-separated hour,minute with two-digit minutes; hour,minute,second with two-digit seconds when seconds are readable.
1,41
